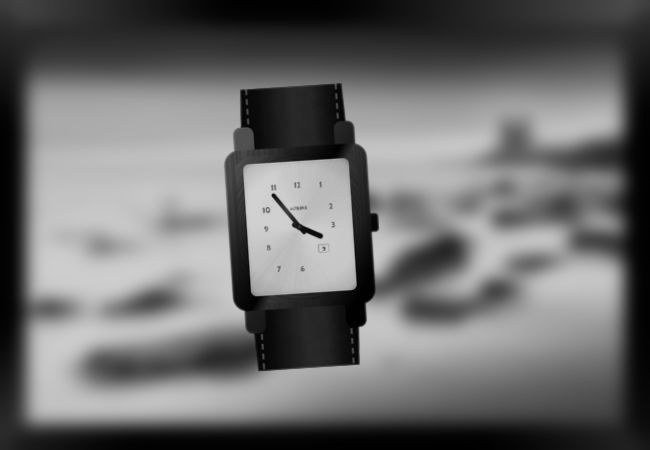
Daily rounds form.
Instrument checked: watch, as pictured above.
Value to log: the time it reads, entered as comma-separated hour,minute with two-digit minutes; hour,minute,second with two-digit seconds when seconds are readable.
3,54
